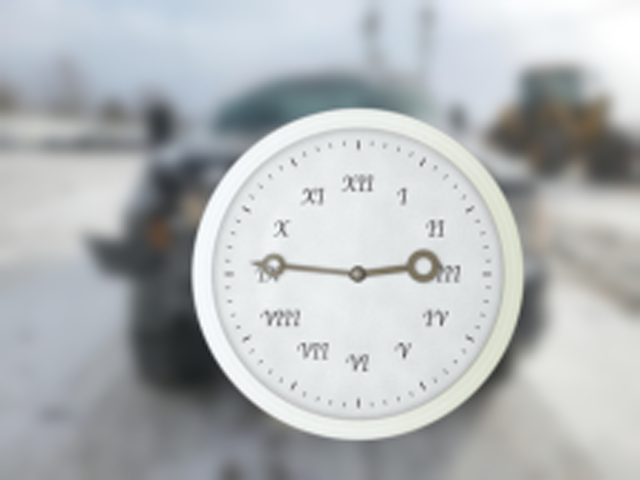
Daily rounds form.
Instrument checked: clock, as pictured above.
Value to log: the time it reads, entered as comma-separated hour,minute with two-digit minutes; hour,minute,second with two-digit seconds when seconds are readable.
2,46
